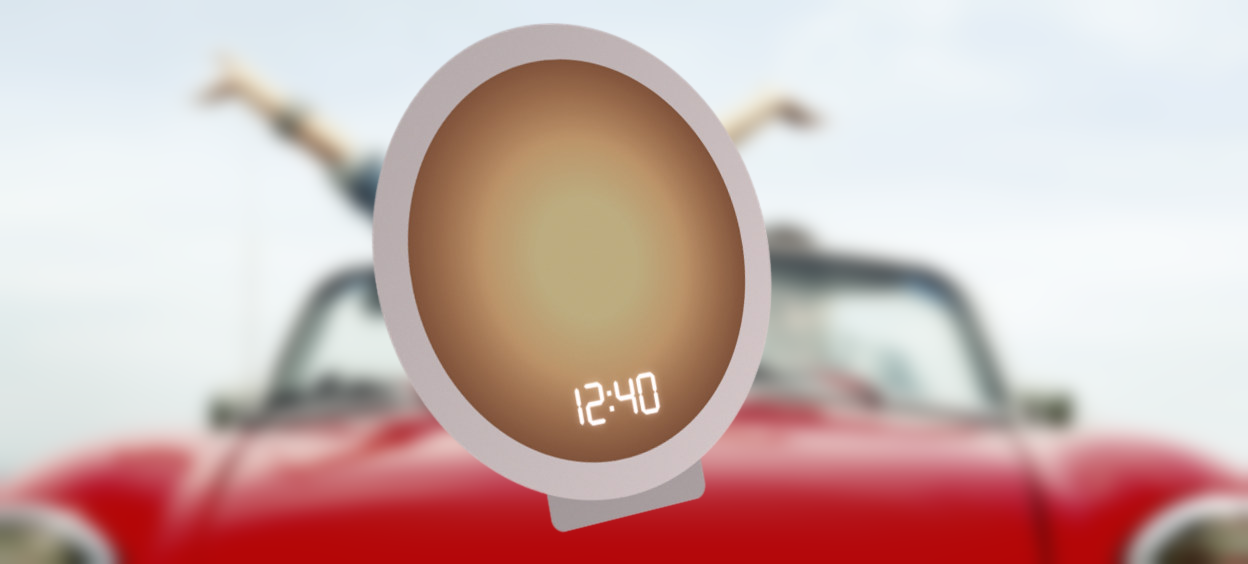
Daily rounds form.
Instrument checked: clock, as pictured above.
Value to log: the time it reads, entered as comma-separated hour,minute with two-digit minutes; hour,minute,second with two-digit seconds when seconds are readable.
12,40
